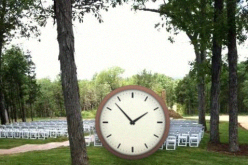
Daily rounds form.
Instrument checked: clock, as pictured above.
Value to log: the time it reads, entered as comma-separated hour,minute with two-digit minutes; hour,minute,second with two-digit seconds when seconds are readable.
1,53
